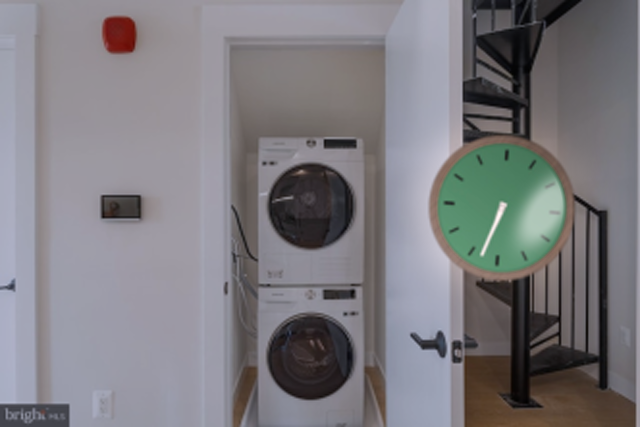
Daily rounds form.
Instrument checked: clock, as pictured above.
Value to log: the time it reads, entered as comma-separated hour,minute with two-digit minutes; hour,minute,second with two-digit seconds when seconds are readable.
6,33
